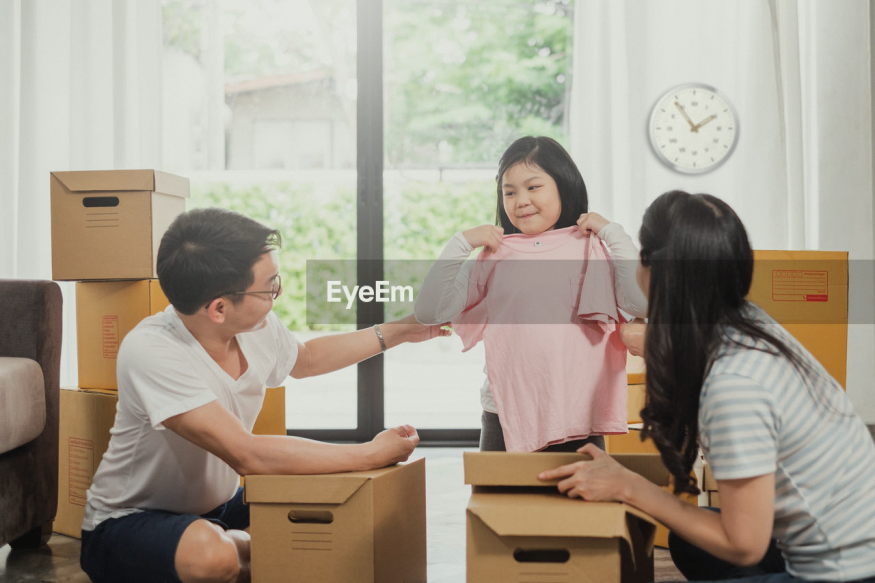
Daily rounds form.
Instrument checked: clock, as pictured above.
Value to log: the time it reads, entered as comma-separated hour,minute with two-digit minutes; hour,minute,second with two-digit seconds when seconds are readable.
1,54
